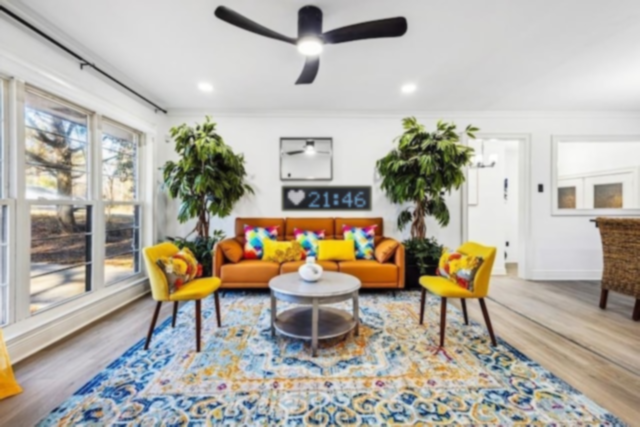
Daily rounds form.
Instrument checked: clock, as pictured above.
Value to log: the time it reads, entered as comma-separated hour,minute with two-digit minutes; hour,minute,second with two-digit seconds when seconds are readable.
21,46
